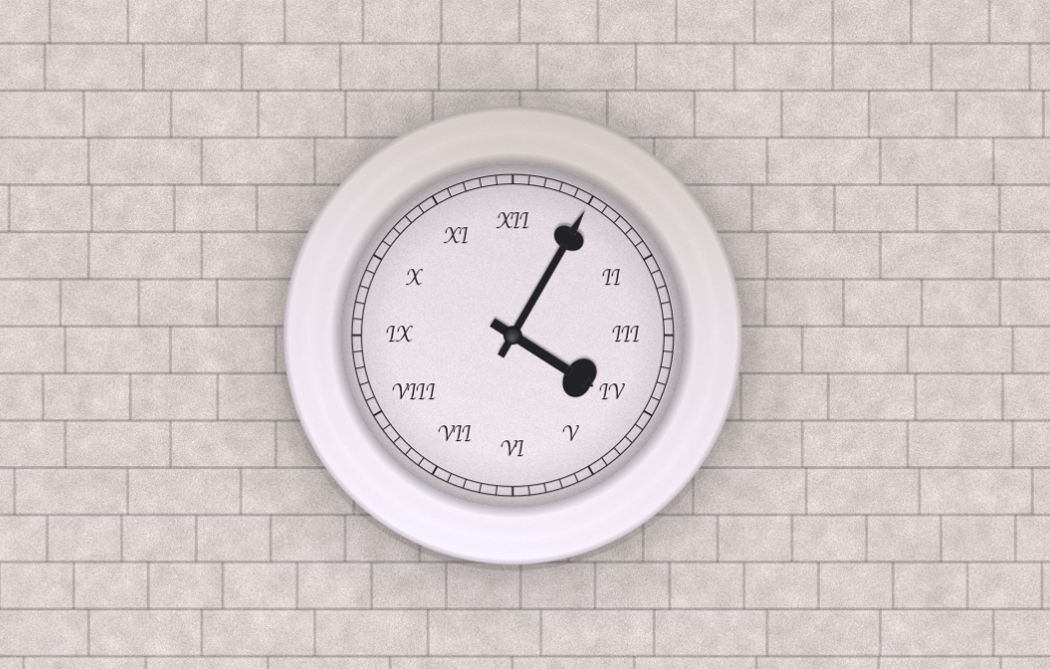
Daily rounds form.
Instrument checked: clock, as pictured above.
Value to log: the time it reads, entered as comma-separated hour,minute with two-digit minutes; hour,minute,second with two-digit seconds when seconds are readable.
4,05
